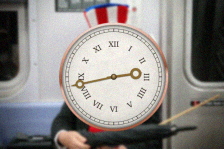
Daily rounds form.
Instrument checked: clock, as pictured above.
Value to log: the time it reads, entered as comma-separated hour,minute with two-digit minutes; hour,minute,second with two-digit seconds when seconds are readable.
2,43
